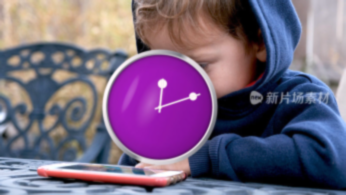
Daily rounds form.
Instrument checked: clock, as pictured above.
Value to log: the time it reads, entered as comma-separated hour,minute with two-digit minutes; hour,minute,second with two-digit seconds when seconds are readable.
12,12
